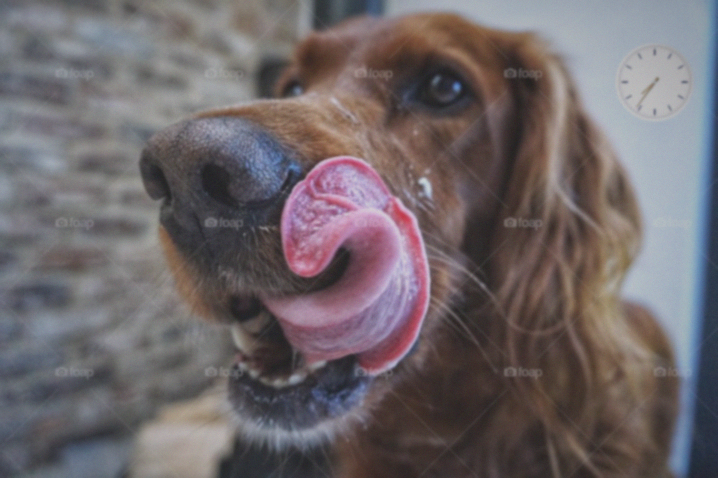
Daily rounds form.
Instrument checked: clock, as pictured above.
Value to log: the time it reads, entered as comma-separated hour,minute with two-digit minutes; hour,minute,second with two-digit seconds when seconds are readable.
7,36
